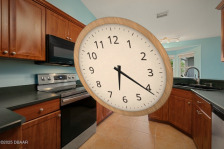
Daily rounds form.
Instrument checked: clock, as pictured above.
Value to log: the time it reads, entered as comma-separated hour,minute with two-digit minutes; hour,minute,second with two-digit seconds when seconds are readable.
6,21
